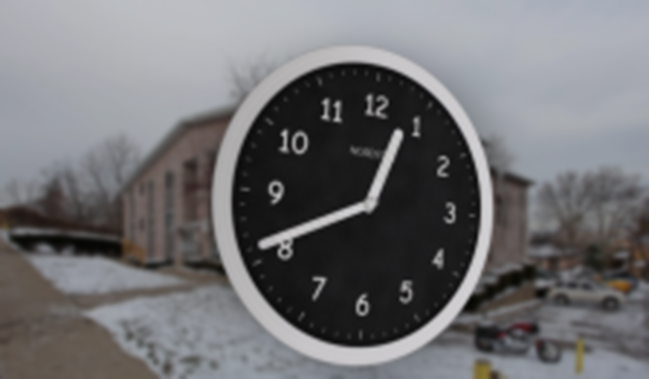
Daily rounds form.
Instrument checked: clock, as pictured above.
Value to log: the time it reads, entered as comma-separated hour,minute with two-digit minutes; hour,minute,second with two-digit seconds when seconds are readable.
12,41
